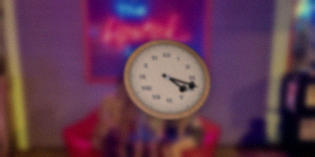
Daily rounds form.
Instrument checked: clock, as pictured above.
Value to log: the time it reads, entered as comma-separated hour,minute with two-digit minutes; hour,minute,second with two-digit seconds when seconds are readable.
4,18
